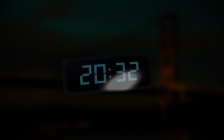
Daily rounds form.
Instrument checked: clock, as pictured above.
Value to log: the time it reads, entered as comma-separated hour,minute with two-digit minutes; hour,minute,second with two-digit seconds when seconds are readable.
20,32
